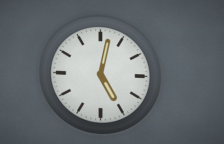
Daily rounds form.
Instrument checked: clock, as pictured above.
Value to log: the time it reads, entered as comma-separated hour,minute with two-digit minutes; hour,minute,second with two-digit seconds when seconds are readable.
5,02
